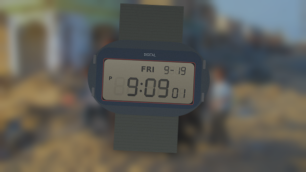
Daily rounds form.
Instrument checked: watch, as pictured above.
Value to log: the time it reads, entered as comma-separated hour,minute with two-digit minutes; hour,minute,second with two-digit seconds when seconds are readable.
9,09,01
